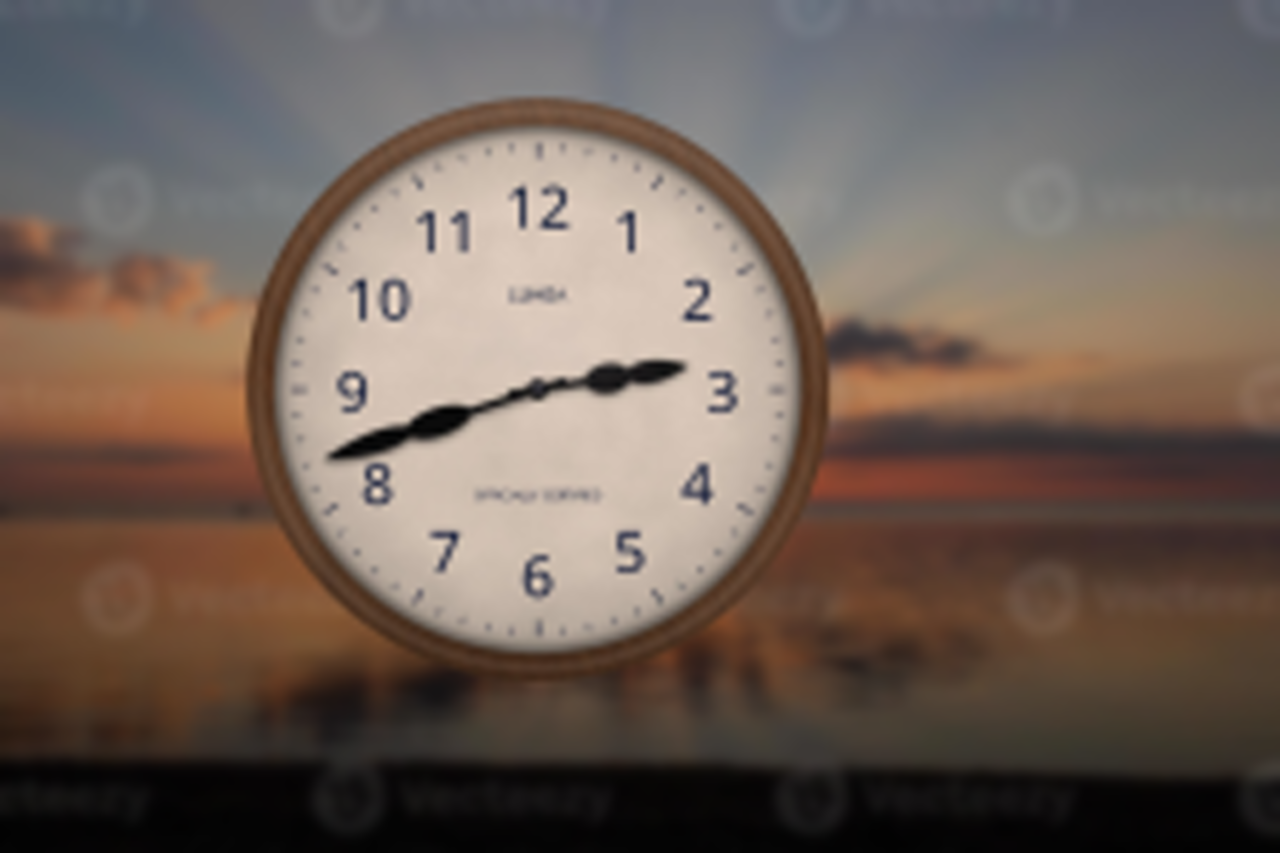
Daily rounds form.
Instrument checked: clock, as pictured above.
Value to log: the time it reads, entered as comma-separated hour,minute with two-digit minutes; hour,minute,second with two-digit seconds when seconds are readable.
2,42
